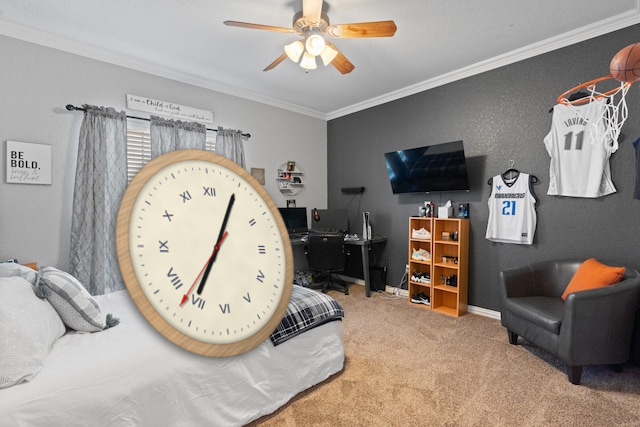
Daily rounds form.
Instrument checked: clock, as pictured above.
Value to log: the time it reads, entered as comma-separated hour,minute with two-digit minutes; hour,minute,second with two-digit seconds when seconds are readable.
7,04,37
